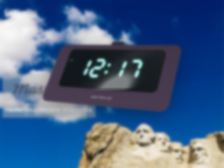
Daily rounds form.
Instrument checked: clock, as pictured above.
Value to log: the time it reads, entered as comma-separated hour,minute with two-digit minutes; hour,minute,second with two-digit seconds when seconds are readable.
12,17
